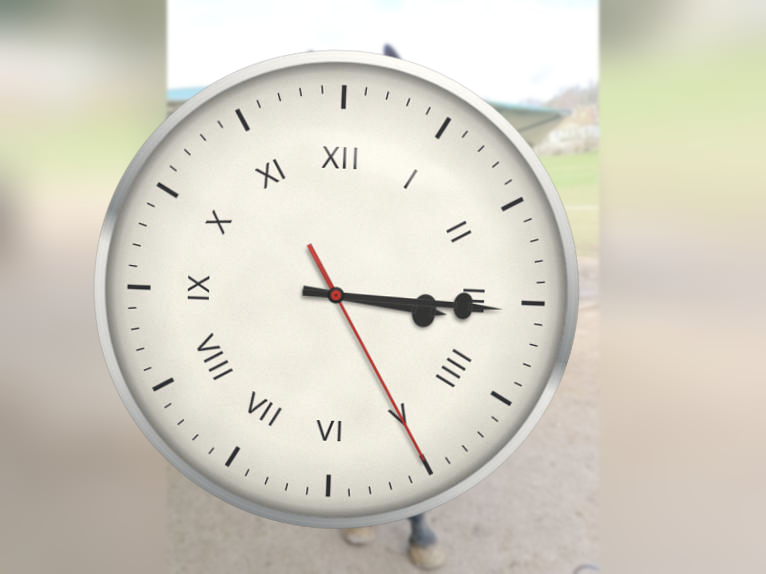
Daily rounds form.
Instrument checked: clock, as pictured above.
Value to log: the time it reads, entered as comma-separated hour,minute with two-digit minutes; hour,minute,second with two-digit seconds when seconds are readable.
3,15,25
